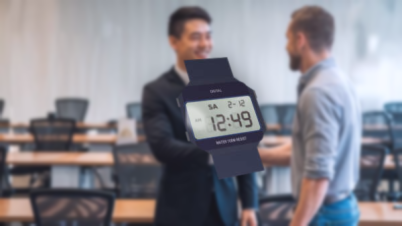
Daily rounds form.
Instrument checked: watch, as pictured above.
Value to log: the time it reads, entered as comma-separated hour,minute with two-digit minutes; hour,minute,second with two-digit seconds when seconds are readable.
12,49
